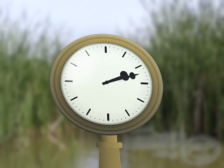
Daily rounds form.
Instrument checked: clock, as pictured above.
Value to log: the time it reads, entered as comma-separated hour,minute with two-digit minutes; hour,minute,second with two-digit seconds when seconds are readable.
2,12
